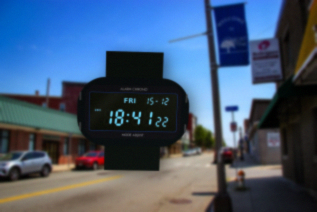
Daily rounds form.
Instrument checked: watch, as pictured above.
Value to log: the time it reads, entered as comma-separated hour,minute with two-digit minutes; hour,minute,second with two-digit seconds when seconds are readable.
18,41,22
